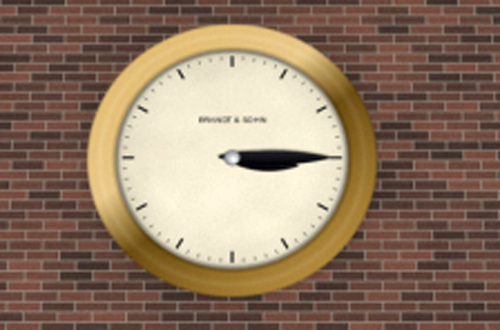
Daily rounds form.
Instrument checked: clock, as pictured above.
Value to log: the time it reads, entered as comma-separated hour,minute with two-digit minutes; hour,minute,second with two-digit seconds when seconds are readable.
3,15
